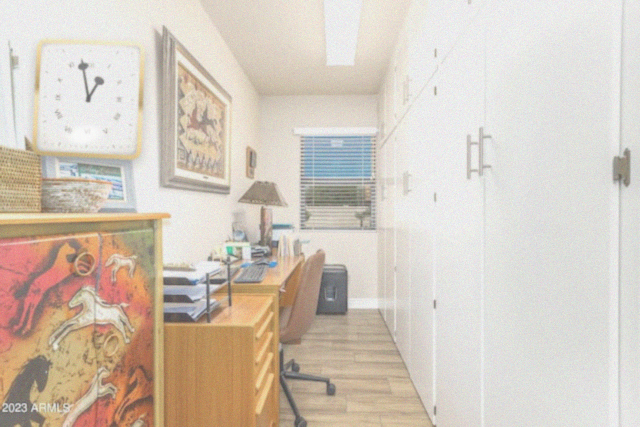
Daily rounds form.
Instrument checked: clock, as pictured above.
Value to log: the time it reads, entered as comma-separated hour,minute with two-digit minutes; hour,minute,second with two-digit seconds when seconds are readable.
12,58
